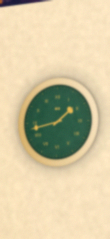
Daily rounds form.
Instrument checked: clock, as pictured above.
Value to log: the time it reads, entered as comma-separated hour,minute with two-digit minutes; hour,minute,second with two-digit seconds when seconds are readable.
1,43
